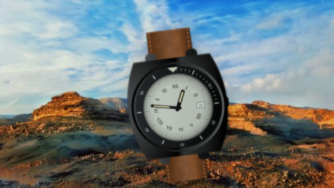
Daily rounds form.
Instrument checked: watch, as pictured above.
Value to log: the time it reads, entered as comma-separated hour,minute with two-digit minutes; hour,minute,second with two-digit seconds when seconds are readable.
12,47
